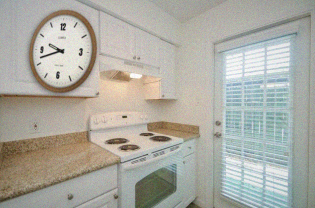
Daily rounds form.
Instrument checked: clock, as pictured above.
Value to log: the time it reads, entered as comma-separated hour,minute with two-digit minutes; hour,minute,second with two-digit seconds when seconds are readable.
9,42
